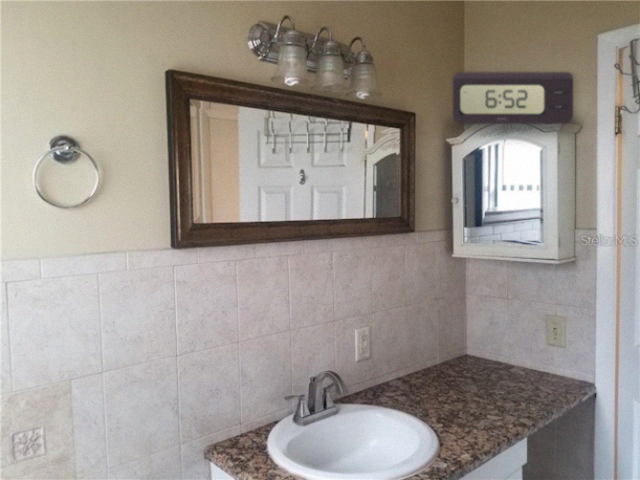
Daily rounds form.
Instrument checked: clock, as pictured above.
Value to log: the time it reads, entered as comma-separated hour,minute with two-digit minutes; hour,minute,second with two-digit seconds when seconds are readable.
6,52
